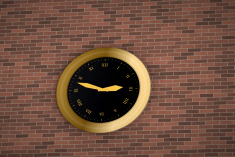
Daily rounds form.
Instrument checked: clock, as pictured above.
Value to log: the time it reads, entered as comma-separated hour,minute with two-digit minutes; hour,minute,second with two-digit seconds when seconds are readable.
2,48
